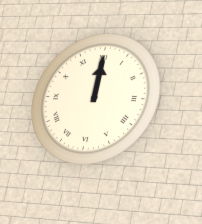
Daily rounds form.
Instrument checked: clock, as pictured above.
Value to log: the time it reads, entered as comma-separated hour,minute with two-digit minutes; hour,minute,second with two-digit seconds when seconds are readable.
12,00
